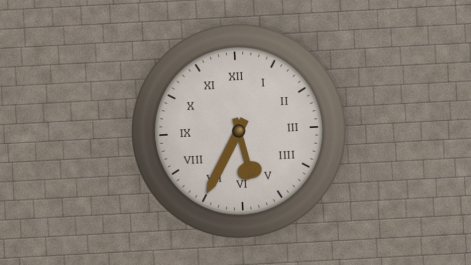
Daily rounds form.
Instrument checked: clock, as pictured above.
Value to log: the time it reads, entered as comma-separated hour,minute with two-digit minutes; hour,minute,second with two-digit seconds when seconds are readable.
5,35
